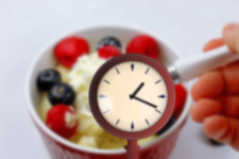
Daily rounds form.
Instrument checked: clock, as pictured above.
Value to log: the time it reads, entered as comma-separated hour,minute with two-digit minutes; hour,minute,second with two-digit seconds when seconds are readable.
1,19
